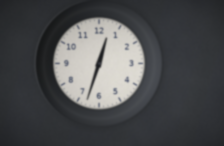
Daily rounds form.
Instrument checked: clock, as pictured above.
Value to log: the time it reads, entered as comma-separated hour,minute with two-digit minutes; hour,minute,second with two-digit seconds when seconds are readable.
12,33
